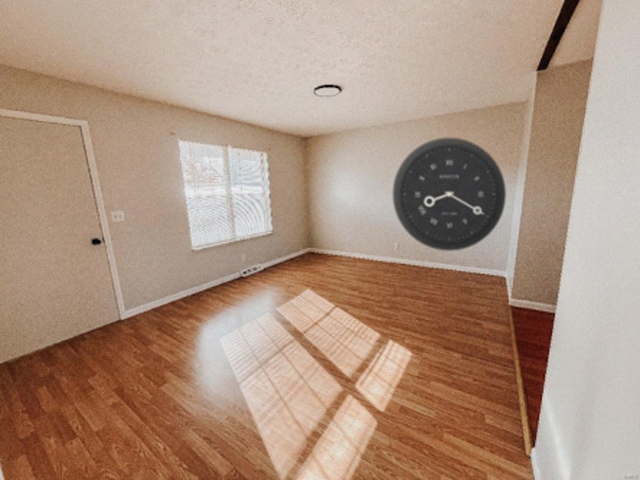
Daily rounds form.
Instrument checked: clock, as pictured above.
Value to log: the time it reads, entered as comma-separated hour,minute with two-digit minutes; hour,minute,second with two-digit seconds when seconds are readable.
8,20
